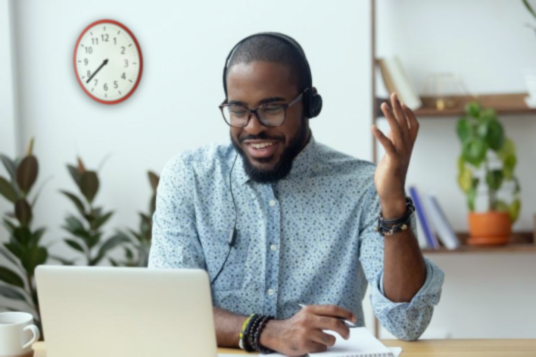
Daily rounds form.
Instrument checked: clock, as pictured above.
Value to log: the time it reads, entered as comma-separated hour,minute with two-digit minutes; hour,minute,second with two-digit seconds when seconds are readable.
7,38
